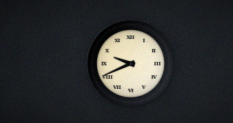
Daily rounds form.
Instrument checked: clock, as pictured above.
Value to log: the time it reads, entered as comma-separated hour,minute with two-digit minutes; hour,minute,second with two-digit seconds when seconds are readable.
9,41
